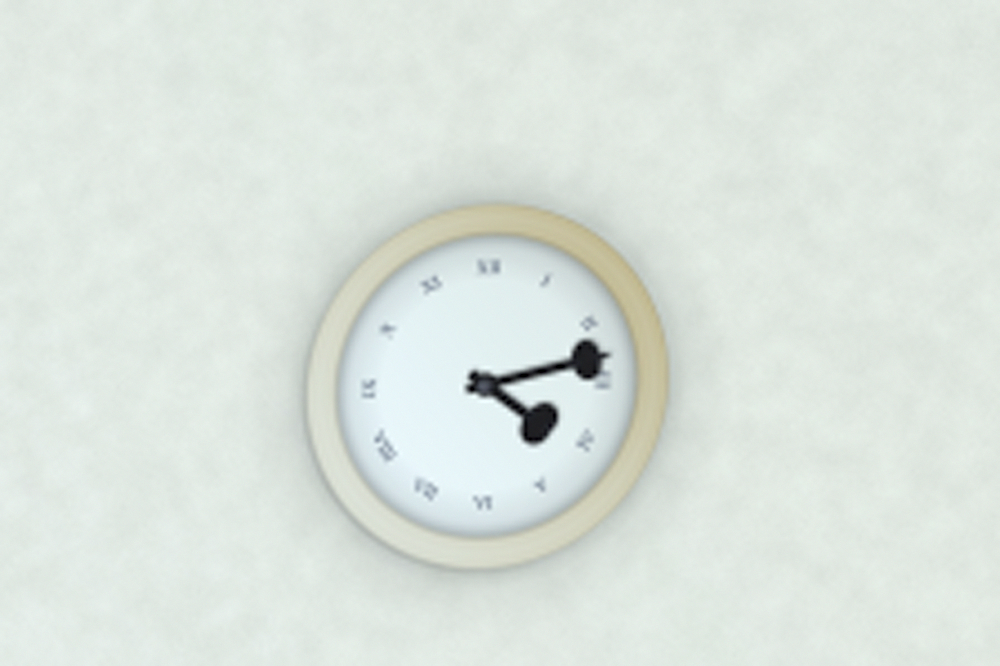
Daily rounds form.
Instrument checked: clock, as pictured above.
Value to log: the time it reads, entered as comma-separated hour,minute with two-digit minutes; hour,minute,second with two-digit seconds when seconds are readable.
4,13
